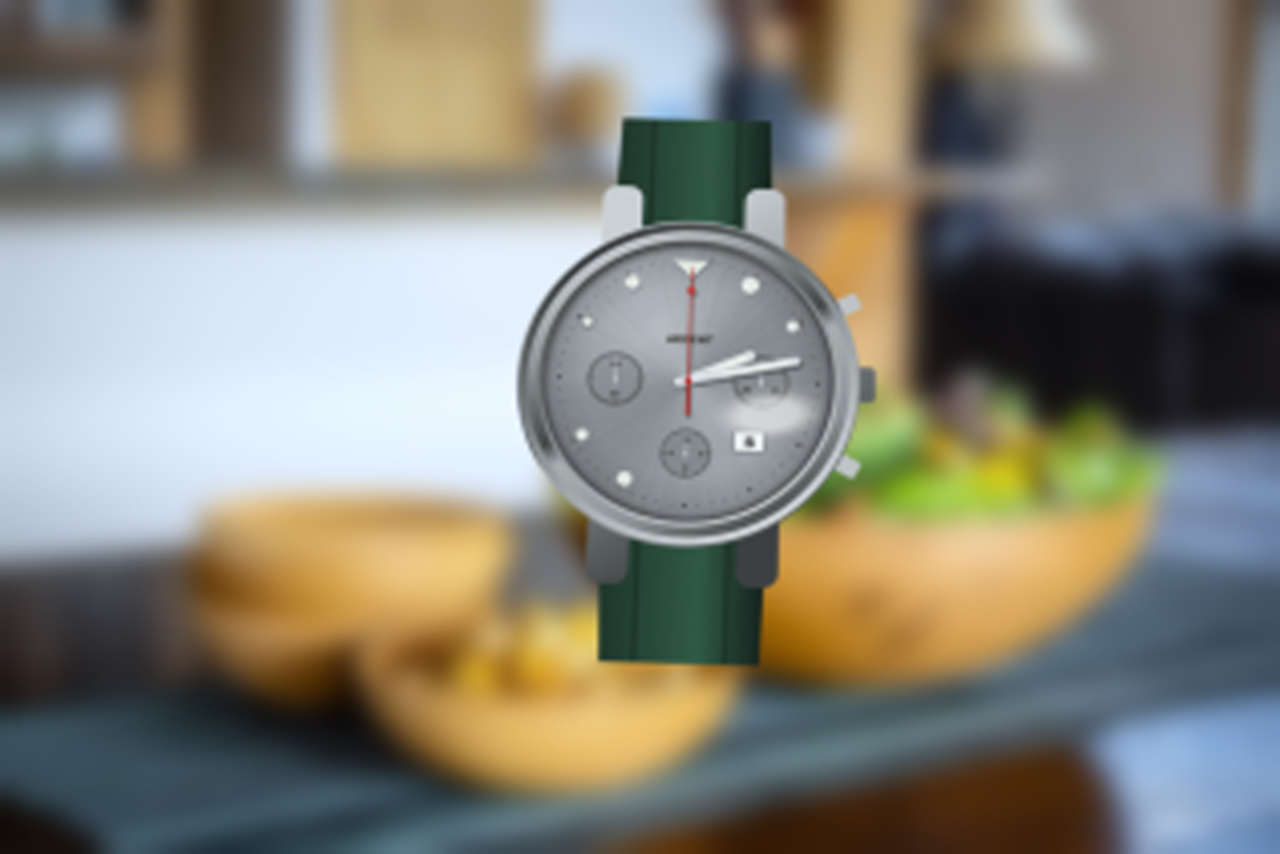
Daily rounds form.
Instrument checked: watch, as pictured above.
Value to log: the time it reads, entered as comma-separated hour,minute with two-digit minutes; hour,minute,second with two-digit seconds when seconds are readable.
2,13
